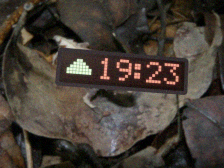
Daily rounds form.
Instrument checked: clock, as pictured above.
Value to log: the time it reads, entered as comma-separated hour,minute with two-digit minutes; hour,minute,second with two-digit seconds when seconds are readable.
19,23
